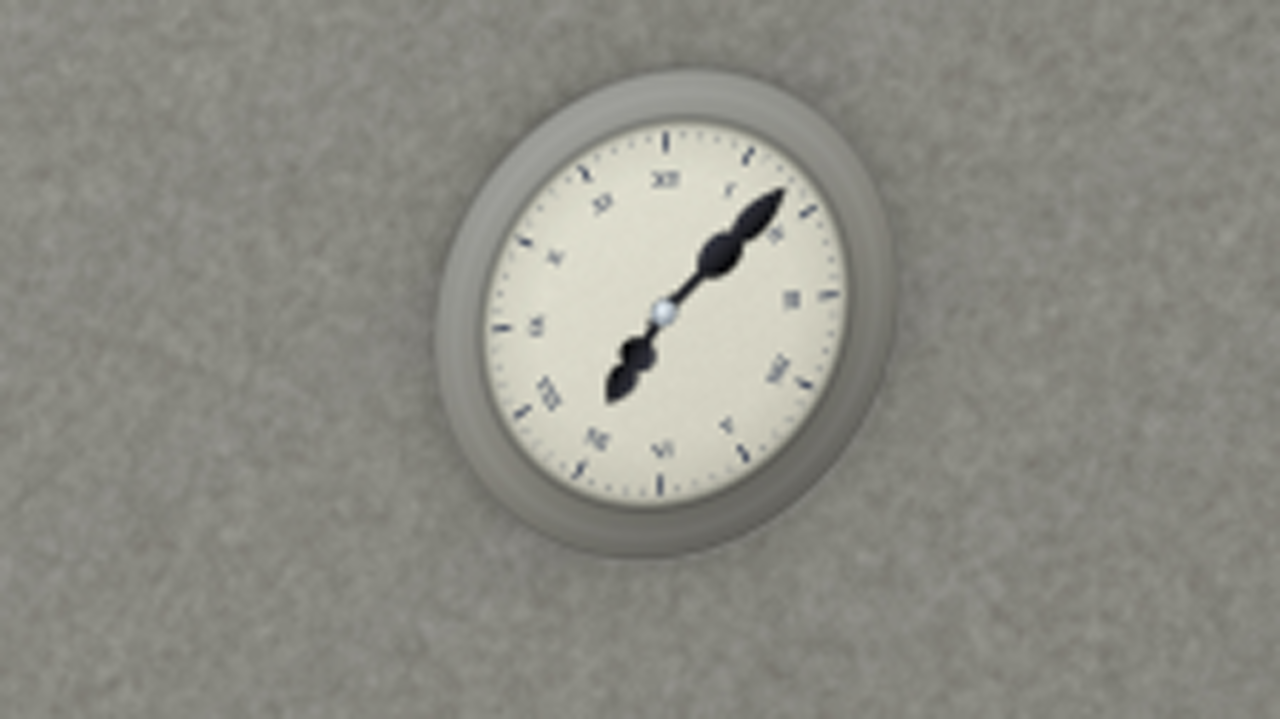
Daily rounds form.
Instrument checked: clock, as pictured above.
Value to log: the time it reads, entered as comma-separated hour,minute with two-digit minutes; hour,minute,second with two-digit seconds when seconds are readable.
7,08
